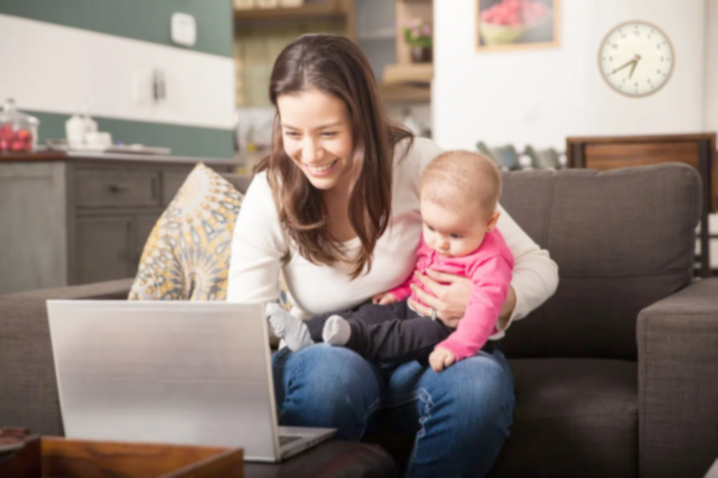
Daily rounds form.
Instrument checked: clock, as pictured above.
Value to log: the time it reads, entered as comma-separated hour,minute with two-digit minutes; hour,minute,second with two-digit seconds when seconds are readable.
6,40
